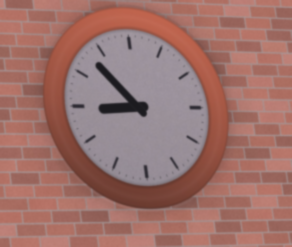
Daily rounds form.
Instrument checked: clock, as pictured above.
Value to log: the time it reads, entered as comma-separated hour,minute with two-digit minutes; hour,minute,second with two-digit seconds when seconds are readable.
8,53
